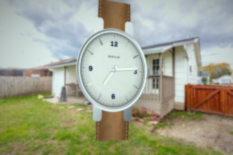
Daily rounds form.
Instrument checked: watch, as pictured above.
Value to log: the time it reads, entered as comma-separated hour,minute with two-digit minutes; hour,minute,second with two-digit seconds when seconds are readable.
7,14
